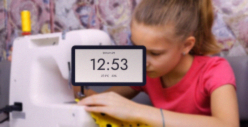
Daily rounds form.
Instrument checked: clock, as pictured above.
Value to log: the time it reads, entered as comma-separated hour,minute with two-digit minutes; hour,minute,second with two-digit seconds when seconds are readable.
12,53
